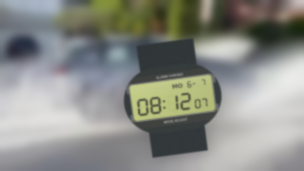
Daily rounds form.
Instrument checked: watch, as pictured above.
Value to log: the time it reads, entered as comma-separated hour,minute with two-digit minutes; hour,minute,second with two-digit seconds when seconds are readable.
8,12
